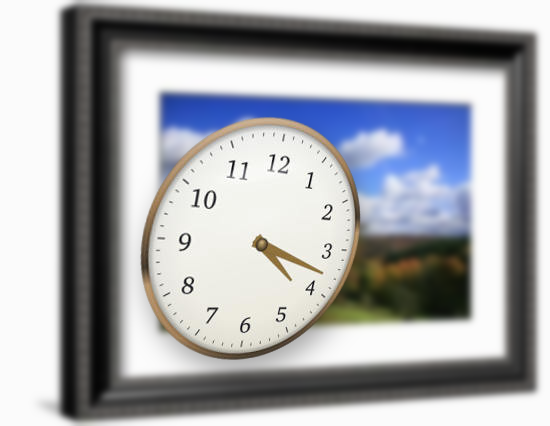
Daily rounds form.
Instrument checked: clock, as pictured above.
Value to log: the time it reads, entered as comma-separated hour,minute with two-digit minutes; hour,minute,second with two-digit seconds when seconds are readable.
4,18
